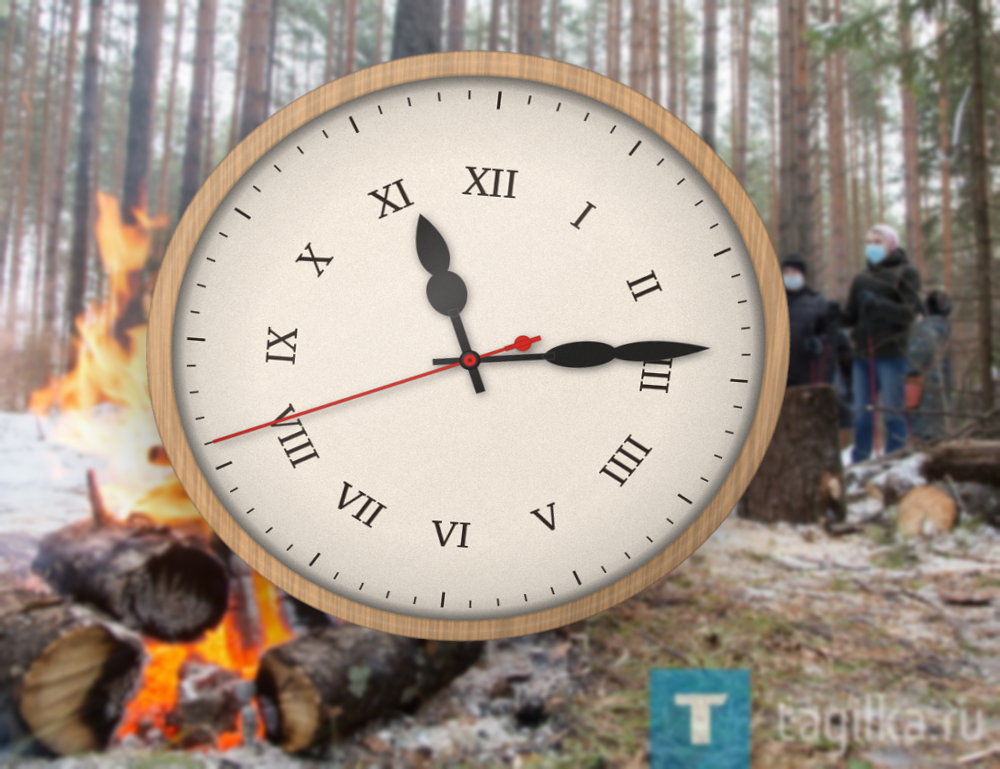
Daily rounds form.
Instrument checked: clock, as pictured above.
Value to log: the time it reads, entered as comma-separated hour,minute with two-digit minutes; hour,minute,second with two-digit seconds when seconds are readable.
11,13,41
